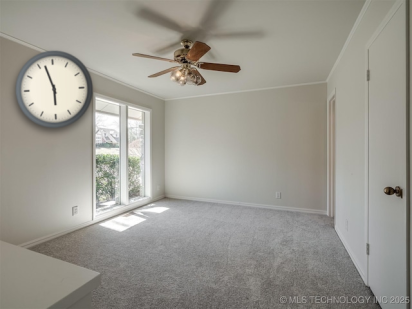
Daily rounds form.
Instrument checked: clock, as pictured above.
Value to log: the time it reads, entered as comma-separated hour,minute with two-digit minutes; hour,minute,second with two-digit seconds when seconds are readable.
5,57
